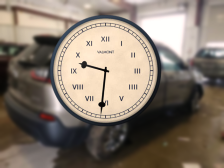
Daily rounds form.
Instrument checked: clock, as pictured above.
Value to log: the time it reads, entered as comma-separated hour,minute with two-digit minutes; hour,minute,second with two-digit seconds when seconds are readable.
9,31
